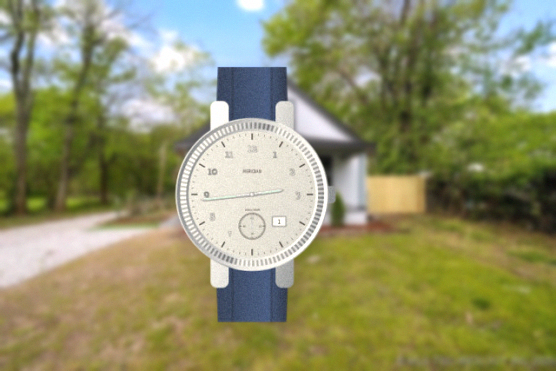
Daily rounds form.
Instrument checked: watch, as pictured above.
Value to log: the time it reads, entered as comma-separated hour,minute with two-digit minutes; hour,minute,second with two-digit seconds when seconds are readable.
2,44
